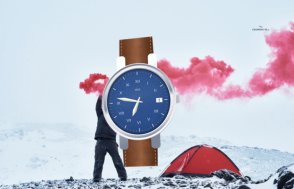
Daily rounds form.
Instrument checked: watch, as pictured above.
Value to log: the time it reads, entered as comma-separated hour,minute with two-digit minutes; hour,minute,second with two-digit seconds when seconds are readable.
6,47
